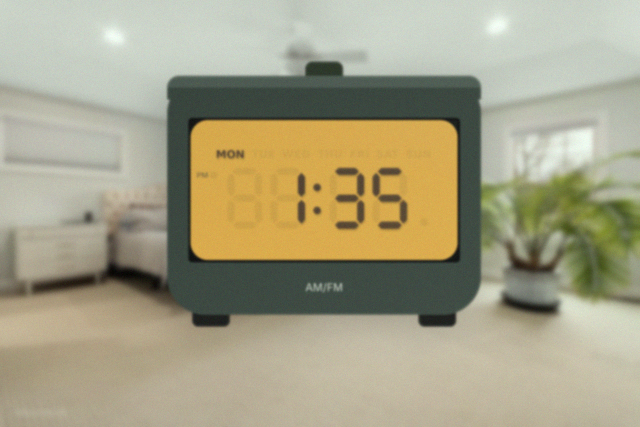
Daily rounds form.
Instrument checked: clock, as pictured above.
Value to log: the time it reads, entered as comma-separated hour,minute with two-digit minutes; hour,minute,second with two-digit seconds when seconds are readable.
1,35
